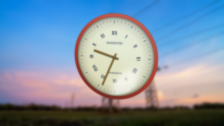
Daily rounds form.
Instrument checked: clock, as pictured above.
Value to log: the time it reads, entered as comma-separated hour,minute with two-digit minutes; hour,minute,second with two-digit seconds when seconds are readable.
9,34
